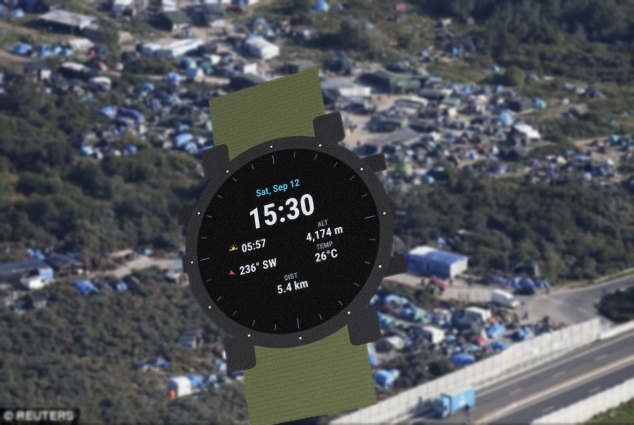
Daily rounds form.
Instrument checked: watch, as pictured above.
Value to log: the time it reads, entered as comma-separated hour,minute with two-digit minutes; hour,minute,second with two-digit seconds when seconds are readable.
15,30
